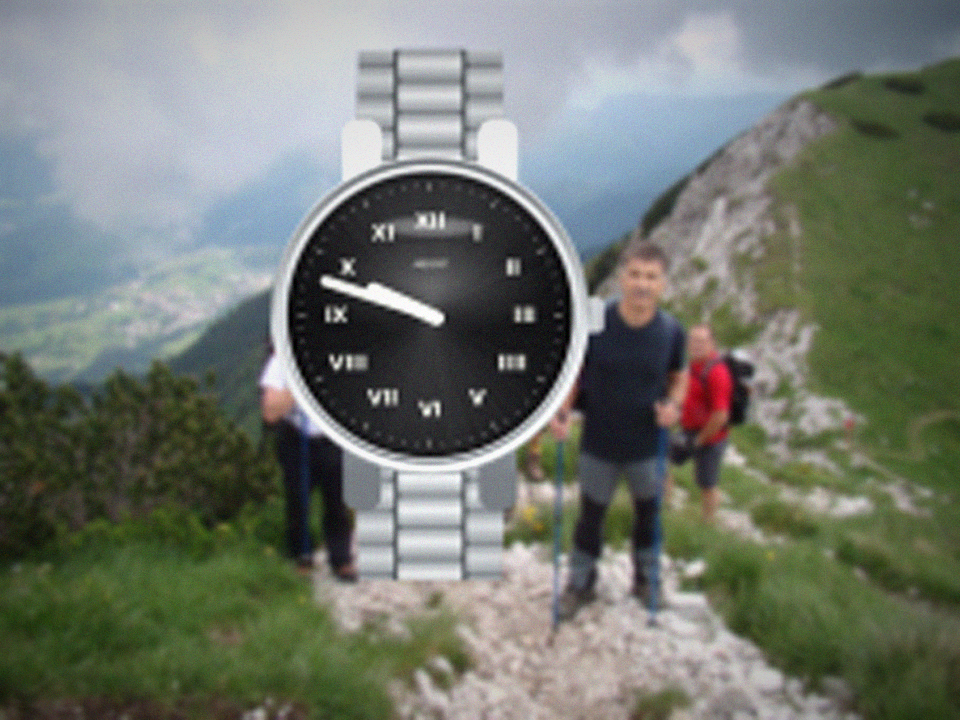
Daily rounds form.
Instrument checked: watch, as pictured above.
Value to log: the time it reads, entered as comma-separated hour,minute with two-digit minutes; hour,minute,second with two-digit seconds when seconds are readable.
9,48
